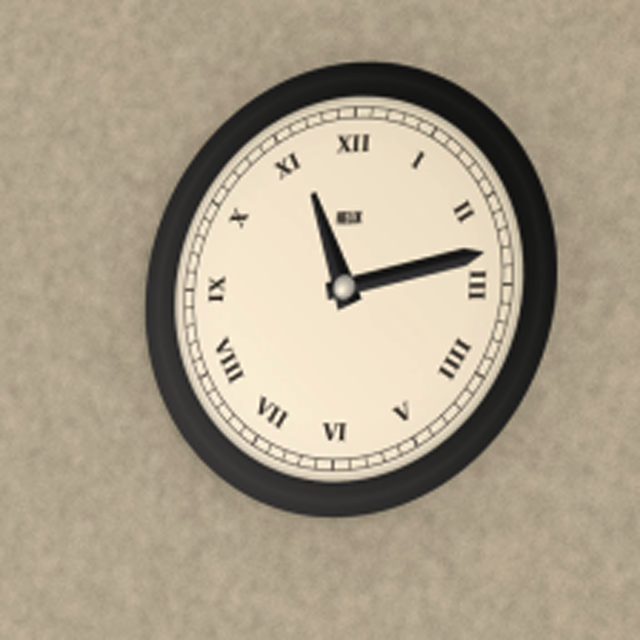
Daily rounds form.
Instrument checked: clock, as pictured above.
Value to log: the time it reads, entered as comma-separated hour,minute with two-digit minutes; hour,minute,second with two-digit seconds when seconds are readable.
11,13
